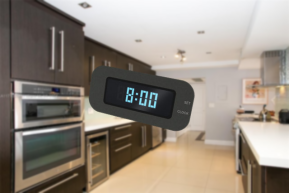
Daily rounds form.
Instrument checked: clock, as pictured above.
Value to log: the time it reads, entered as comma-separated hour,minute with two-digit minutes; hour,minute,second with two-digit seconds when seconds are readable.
8,00
